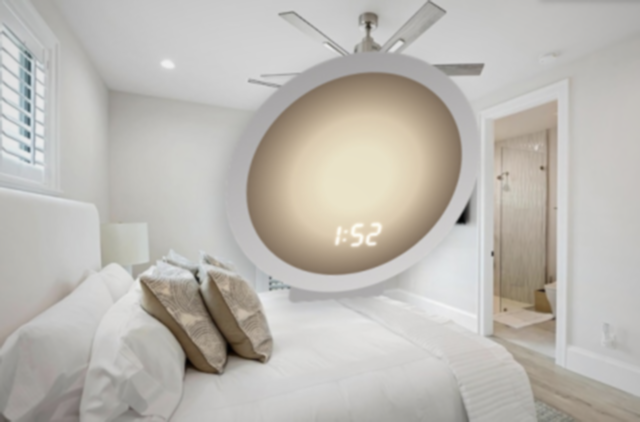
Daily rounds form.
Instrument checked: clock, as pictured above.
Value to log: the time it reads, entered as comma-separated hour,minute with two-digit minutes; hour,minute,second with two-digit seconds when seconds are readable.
1,52
